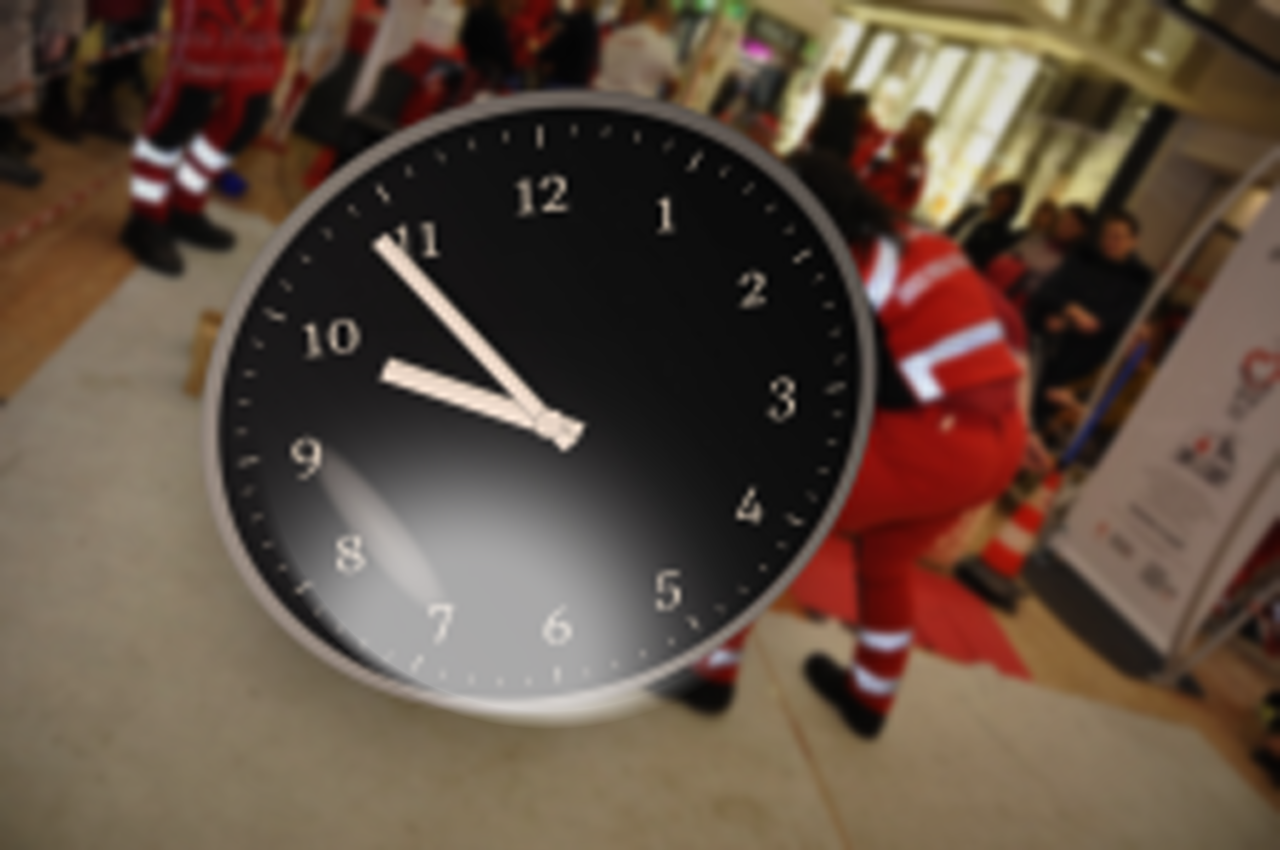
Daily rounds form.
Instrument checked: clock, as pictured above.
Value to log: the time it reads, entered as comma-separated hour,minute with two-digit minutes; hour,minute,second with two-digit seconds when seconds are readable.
9,54
